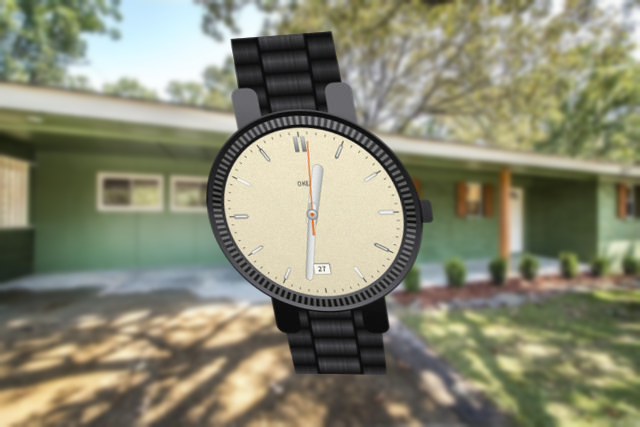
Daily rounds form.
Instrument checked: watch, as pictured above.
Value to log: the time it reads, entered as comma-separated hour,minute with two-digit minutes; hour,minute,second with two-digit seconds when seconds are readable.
12,32,01
